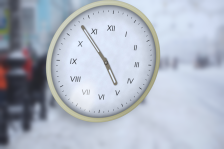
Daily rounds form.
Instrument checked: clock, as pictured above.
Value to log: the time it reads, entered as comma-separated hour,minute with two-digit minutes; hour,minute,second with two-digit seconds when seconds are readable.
4,53
